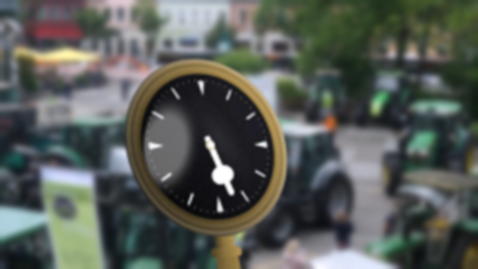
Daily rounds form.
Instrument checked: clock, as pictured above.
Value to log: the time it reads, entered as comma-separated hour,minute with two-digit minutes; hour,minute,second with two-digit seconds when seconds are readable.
5,27
